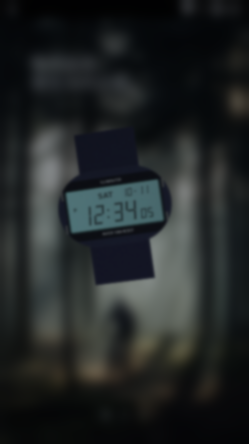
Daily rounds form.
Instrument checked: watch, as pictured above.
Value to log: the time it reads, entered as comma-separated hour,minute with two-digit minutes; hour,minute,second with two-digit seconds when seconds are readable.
12,34
